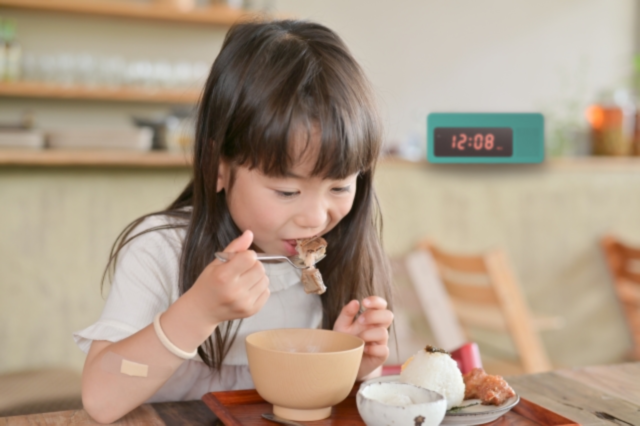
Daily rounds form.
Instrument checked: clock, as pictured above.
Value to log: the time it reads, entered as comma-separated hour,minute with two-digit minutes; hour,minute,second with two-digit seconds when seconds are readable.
12,08
